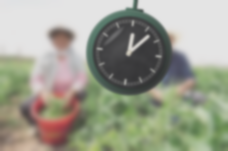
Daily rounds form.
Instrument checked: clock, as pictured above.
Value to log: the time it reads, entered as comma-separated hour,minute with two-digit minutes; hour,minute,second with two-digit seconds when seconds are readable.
12,07
